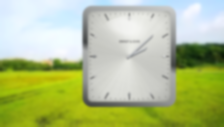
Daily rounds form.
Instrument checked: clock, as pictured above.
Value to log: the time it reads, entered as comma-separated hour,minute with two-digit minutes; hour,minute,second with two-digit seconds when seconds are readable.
2,08
